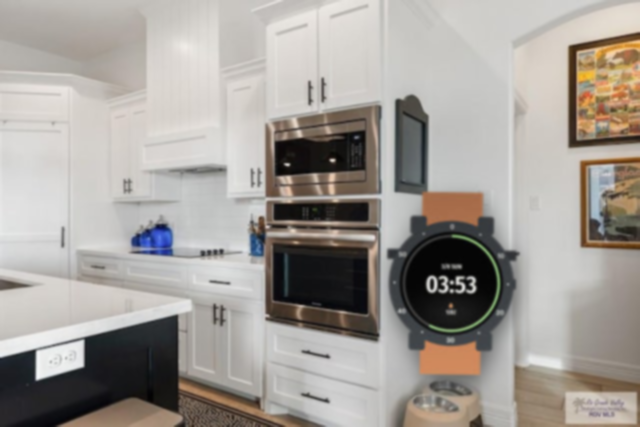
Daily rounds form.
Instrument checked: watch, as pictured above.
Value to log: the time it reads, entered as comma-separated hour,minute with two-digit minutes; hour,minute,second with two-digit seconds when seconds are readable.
3,53
